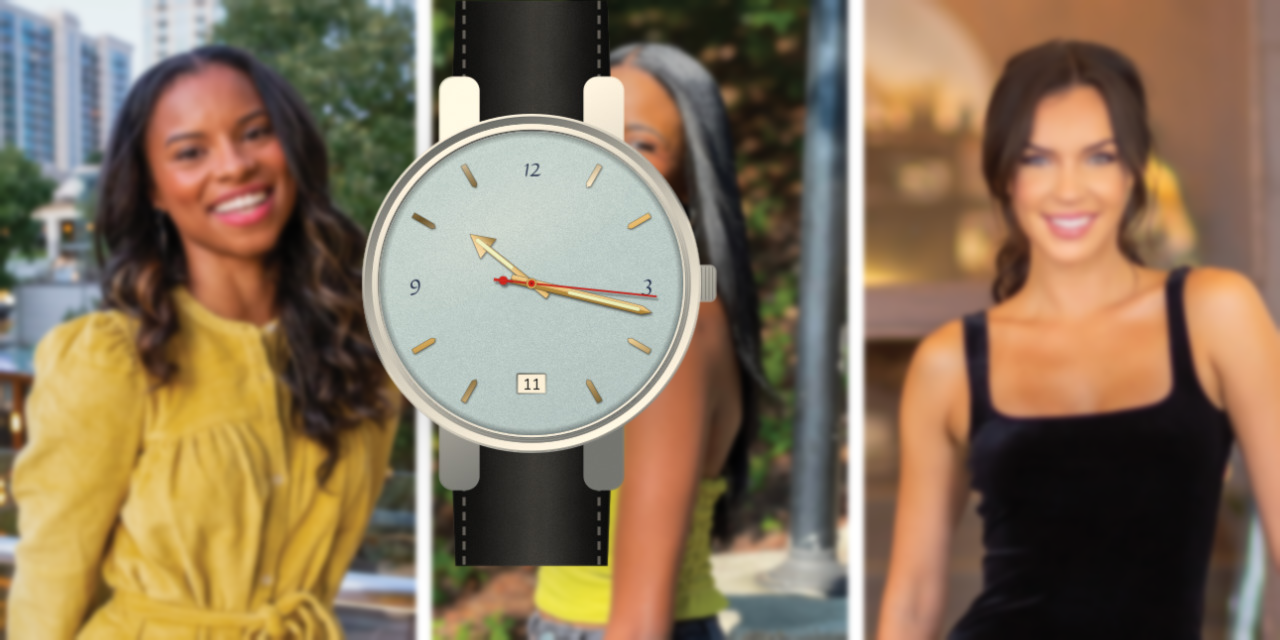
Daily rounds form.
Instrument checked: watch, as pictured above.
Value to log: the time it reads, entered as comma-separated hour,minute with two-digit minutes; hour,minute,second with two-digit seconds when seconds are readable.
10,17,16
